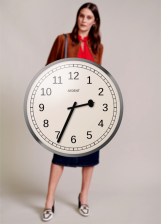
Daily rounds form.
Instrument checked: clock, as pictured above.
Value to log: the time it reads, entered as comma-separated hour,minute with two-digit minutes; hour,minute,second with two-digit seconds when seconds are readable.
2,34
